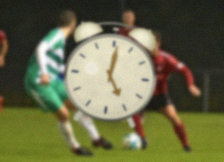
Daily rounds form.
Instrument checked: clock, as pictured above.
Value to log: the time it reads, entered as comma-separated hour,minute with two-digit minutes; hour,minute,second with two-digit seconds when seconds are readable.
5,01
